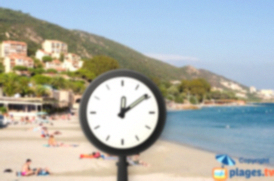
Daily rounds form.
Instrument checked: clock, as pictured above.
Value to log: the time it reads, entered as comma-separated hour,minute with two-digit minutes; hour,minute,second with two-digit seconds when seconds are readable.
12,09
